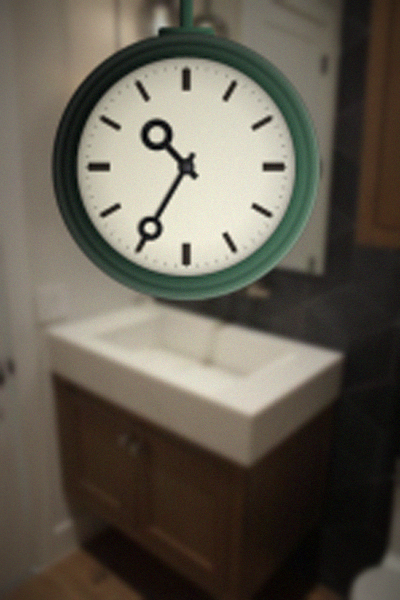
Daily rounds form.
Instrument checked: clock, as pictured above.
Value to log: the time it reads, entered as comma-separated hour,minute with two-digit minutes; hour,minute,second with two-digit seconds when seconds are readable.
10,35
